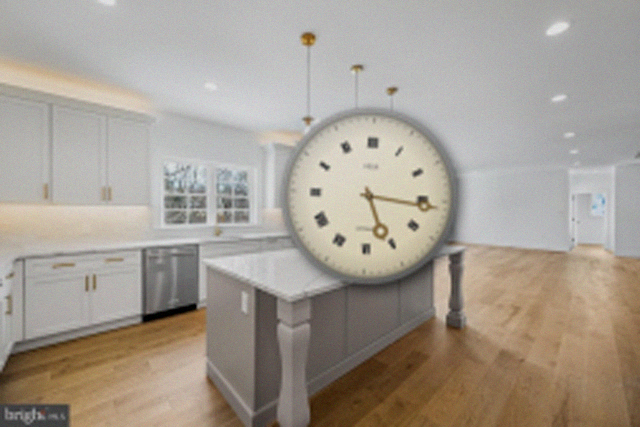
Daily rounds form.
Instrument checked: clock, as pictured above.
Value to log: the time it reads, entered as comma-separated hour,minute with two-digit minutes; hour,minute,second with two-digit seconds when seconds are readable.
5,16
